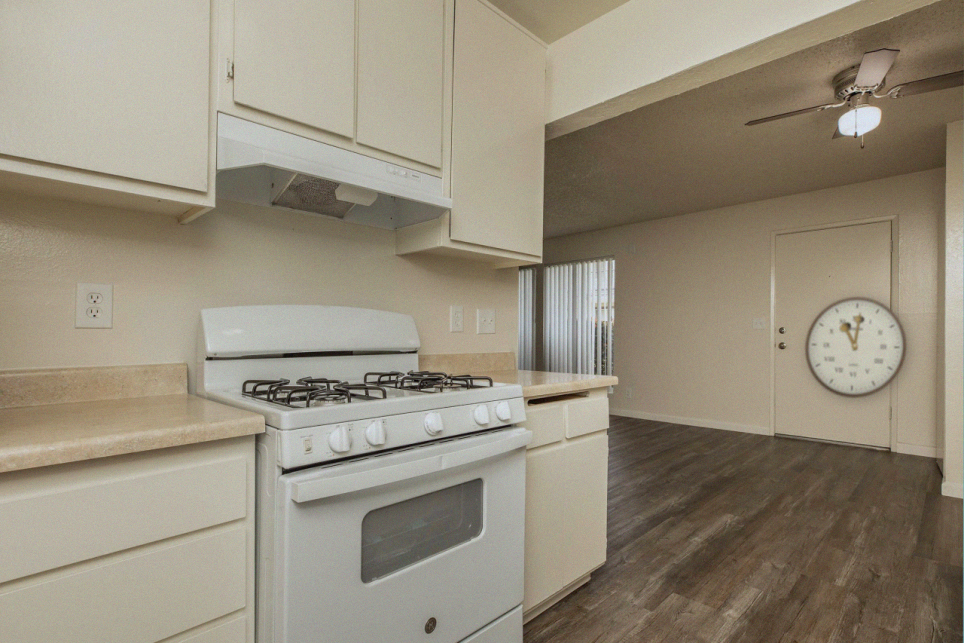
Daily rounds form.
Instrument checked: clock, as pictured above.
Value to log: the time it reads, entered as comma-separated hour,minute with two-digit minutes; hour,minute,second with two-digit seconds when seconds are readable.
11,01
